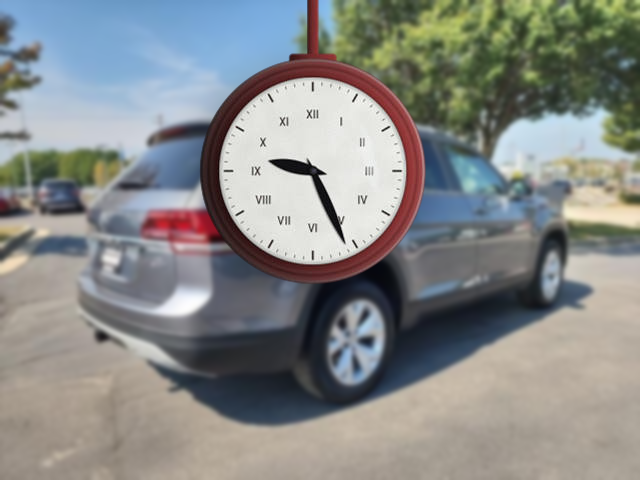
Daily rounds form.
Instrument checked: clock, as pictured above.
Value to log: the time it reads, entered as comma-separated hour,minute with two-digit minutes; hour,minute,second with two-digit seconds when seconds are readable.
9,26
